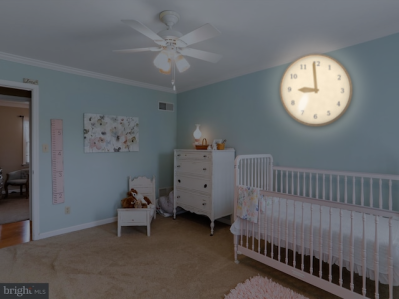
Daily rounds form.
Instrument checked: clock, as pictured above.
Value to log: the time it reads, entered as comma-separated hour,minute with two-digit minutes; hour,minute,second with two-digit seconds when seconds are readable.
8,59
